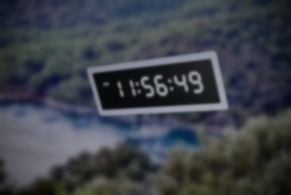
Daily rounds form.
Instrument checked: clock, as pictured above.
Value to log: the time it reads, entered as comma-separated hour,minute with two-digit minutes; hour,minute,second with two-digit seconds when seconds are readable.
11,56,49
